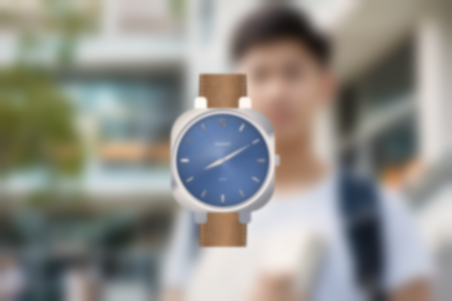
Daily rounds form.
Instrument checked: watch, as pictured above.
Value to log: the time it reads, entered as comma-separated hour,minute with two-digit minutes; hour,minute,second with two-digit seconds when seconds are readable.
8,10
